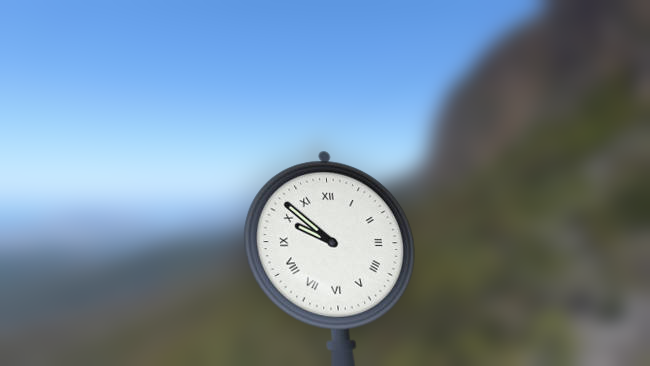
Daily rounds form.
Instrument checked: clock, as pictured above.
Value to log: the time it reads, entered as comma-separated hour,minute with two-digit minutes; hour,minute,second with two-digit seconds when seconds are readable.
9,52
